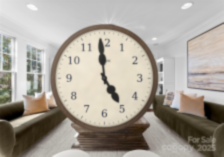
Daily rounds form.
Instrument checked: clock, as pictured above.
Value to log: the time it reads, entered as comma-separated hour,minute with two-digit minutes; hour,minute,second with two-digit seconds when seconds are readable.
4,59
